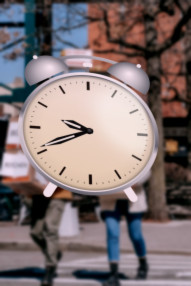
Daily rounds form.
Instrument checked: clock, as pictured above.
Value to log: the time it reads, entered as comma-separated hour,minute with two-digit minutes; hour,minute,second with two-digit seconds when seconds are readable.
9,41
